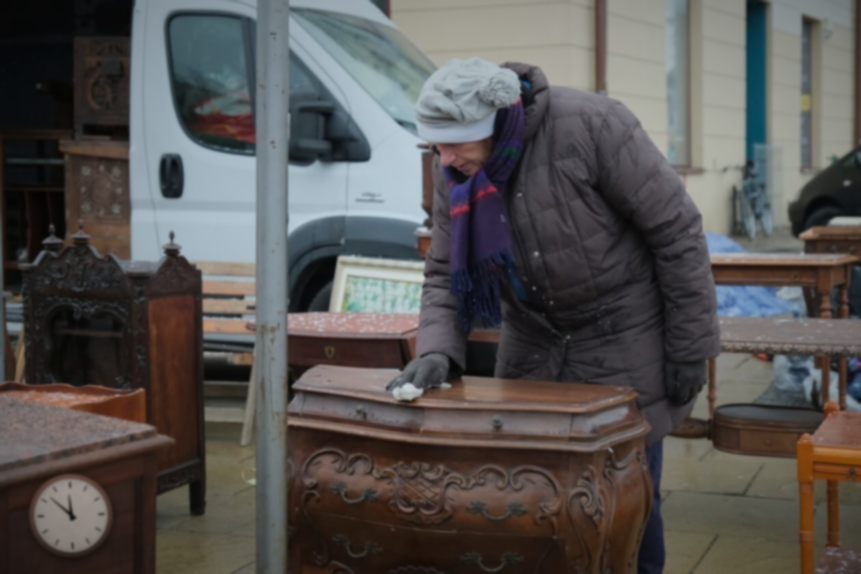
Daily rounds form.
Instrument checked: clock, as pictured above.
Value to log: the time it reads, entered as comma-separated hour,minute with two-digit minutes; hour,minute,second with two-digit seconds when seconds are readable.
11,52
